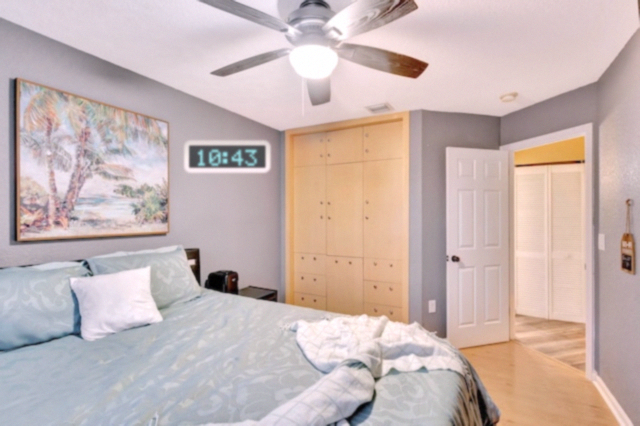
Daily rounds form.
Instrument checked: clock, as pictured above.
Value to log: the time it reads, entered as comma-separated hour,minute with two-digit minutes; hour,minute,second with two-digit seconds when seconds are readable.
10,43
